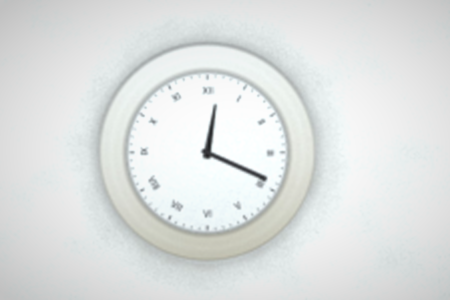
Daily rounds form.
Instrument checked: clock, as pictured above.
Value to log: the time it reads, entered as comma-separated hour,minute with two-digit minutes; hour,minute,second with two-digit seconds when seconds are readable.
12,19
